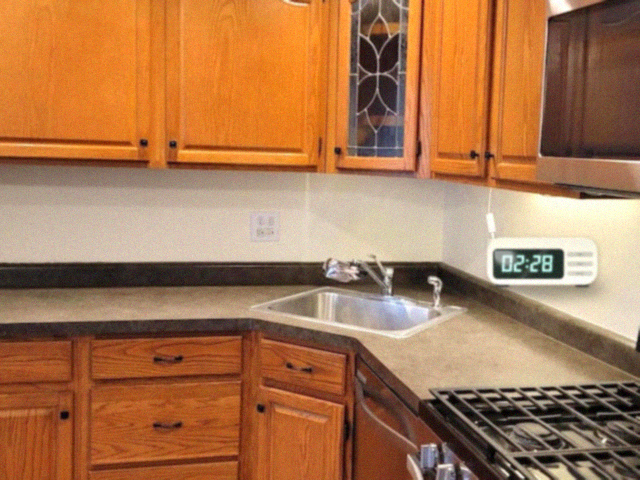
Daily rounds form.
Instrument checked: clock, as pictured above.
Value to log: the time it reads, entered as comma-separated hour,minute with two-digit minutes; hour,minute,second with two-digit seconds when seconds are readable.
2,28
